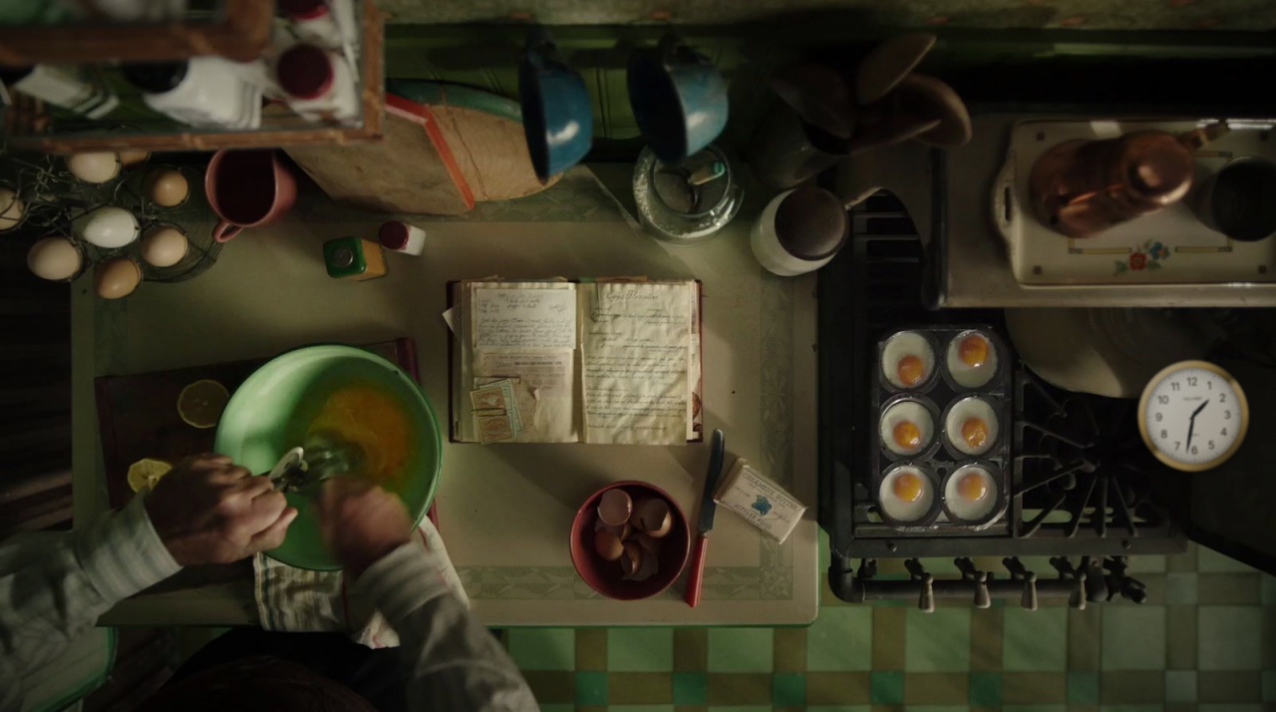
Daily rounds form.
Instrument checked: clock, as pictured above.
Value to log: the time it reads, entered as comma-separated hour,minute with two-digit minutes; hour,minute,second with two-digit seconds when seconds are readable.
1,32
